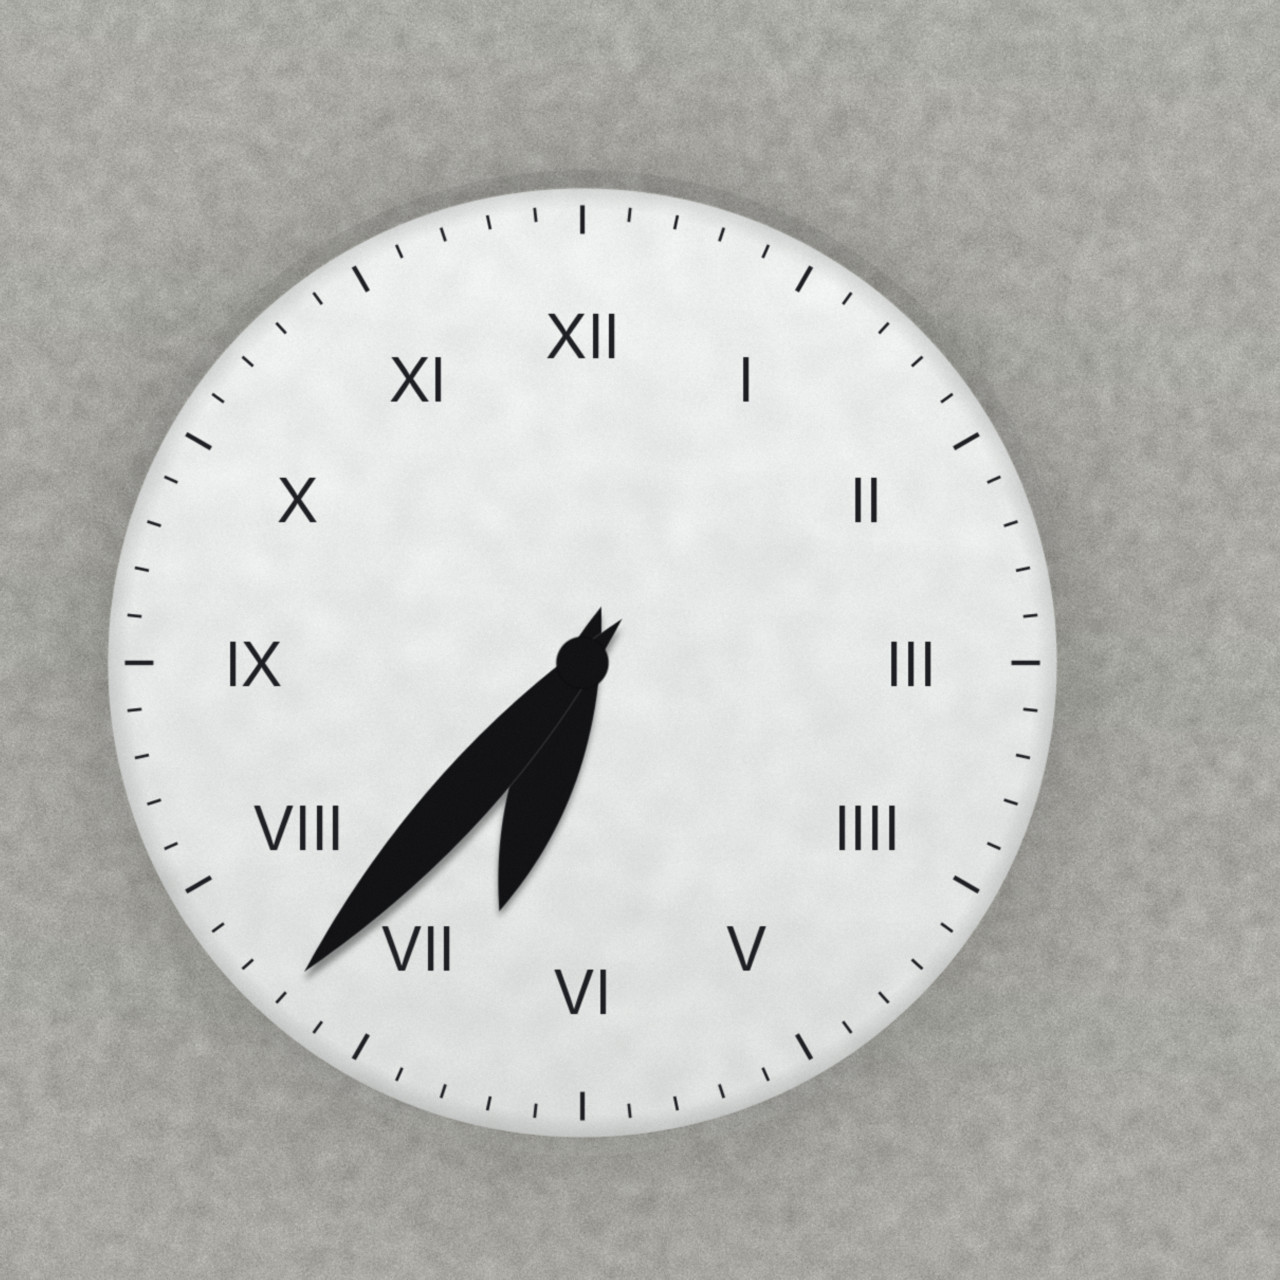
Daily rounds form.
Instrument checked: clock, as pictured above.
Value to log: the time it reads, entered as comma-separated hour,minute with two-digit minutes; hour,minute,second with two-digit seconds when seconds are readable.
6,37
